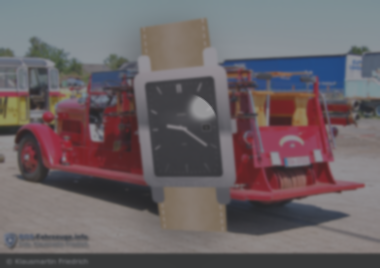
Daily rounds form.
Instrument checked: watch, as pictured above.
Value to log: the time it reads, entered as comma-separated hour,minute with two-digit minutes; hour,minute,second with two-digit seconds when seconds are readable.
9,21
